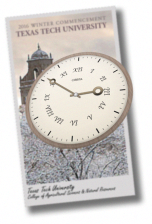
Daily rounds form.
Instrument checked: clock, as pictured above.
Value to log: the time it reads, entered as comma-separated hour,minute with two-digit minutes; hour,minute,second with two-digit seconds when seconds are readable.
2,51
